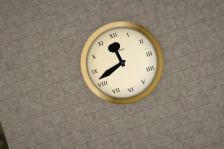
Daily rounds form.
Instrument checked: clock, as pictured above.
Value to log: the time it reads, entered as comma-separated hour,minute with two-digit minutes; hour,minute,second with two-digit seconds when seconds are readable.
11,42
